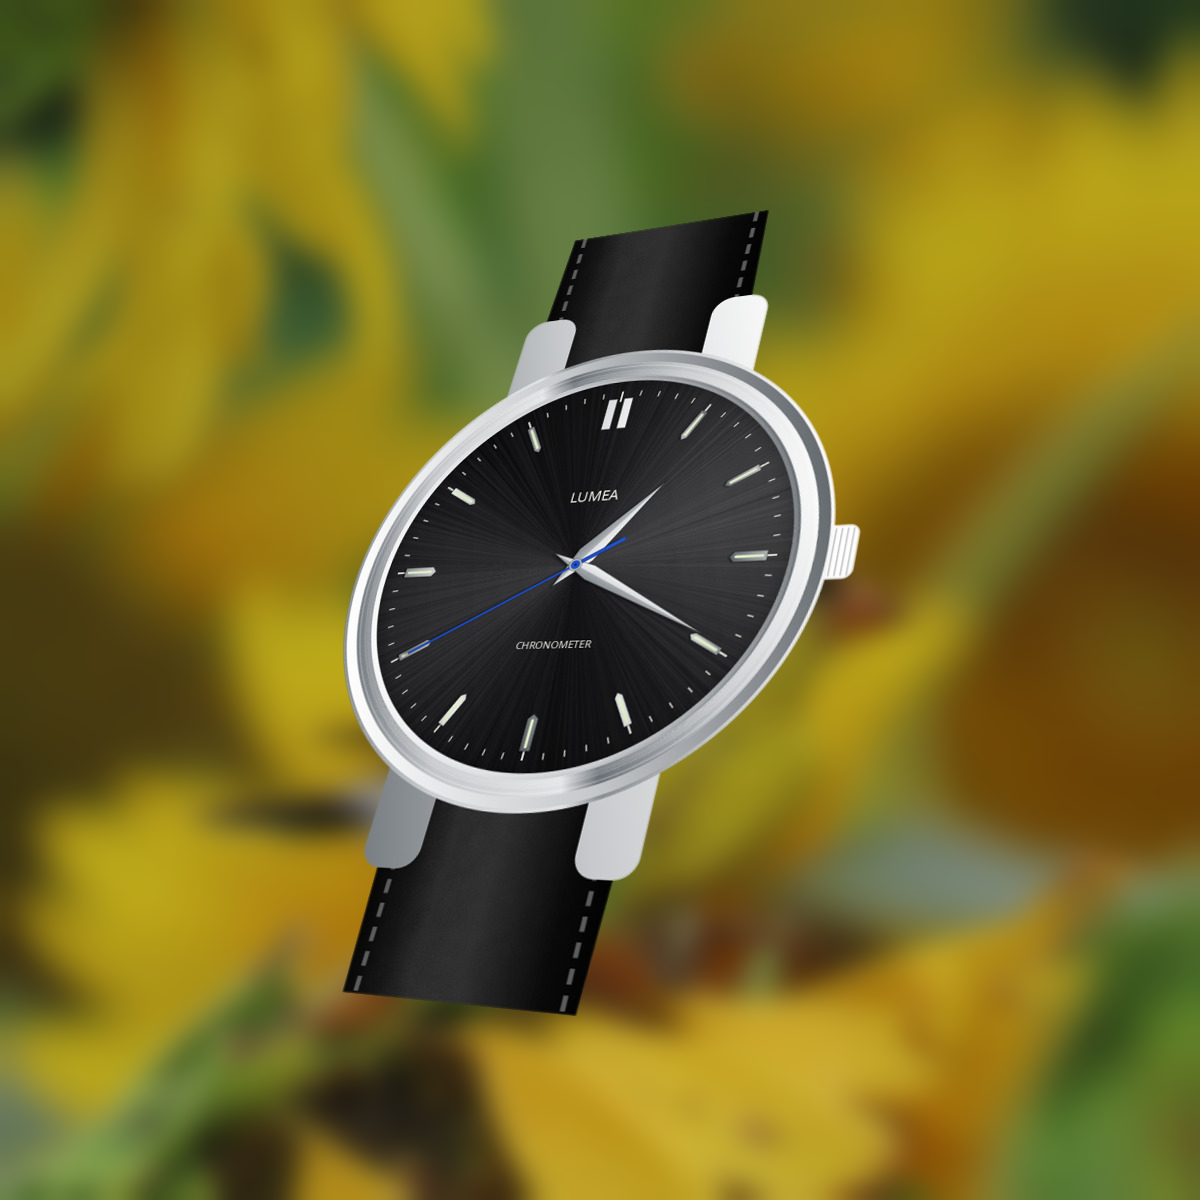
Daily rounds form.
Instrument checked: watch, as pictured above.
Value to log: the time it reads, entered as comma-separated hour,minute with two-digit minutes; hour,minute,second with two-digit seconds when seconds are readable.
1,19,40
